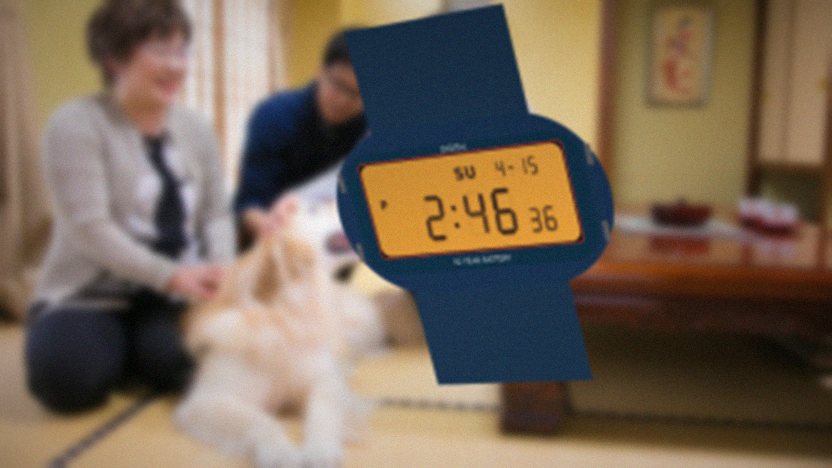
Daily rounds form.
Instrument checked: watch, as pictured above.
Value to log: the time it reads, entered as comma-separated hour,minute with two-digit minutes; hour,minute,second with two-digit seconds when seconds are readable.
2,46,36
